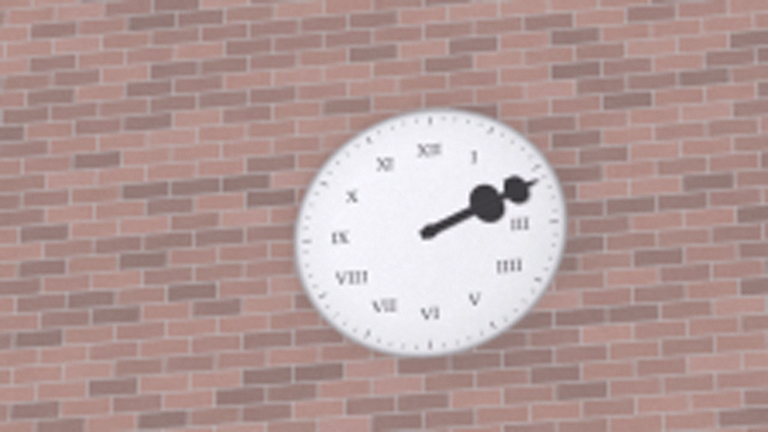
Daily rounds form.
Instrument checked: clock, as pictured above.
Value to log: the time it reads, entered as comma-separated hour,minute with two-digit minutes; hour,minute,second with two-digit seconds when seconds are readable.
2,11
